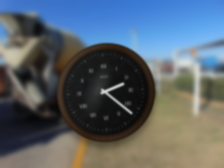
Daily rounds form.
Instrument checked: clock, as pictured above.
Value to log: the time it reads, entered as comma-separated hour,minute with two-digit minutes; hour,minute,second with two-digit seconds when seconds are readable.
2,22
